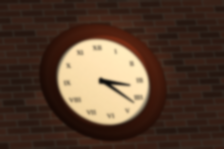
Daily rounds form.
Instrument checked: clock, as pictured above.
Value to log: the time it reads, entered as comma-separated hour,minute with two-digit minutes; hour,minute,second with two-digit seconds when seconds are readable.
3,22
